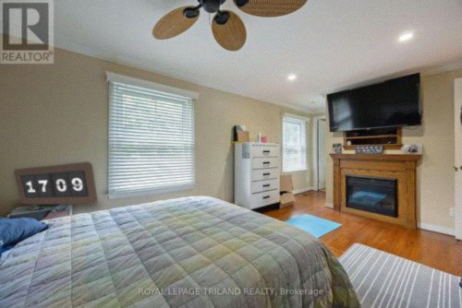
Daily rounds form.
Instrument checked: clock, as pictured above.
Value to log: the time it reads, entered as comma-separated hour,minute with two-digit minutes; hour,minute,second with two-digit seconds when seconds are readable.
17,09
